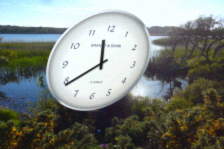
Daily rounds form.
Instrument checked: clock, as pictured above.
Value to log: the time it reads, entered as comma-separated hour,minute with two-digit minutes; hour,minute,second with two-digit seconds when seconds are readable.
11,39
